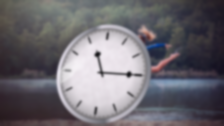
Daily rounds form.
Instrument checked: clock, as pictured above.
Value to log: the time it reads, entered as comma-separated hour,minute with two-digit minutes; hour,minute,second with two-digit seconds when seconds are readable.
11,15
